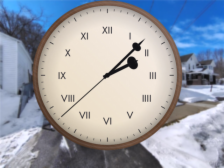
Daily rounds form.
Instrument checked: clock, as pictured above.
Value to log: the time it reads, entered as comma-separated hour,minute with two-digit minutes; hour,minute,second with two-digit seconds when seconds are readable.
2,07,38
